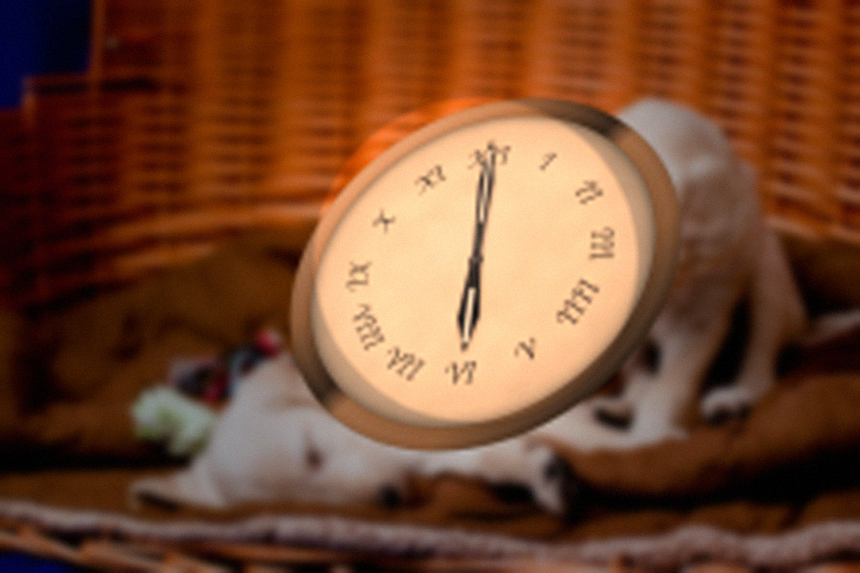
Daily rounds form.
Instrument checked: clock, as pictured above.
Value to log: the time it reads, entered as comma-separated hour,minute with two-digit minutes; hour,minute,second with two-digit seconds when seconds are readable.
6,00
